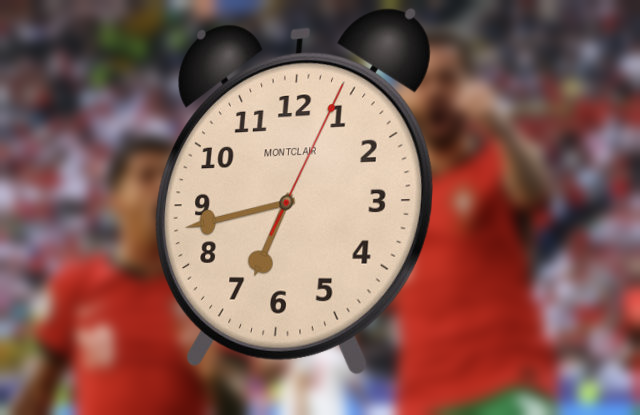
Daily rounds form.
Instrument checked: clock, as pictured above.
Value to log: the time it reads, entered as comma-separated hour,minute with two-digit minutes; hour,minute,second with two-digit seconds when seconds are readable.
6,43,04
